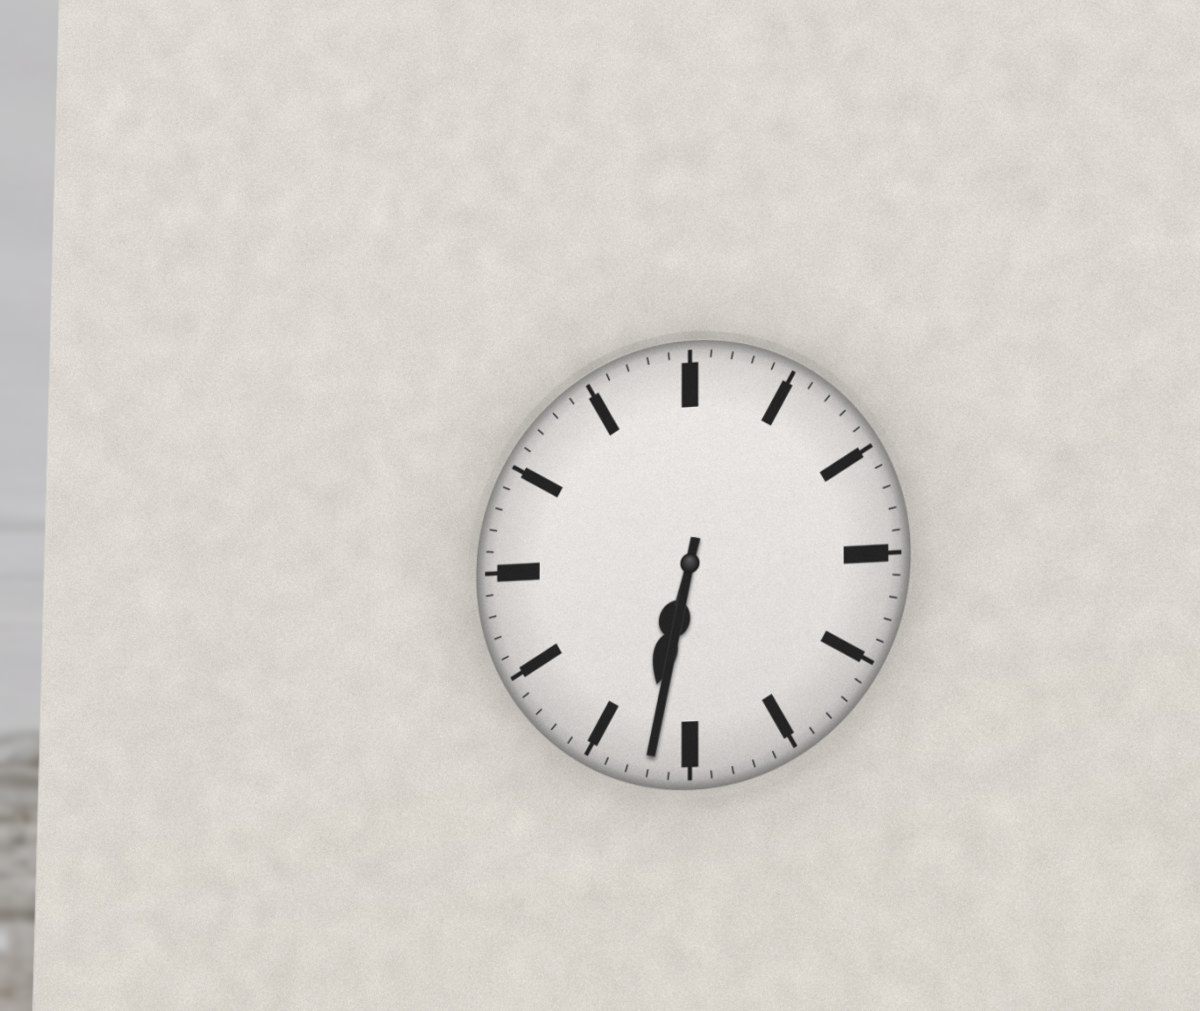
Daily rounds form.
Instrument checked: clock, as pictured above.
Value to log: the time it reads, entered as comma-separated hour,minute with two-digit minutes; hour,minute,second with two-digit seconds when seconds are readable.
6,32
